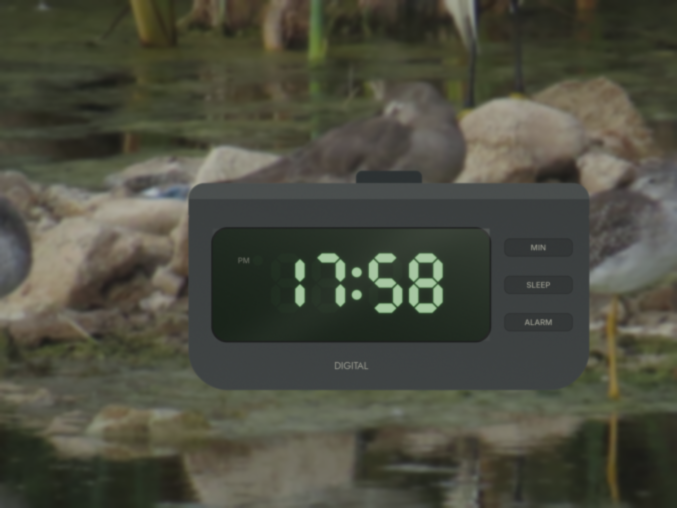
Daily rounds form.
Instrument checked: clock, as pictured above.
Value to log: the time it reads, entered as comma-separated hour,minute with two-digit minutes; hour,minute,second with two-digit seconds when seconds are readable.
17,58
